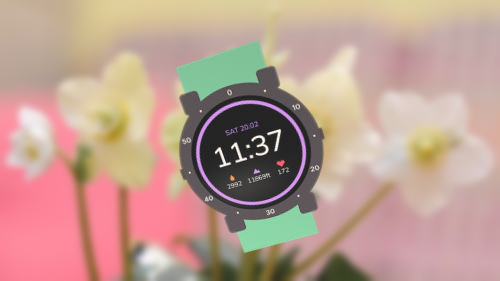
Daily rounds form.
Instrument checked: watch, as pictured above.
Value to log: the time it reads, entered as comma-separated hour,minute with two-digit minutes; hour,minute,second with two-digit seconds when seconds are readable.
11,37
